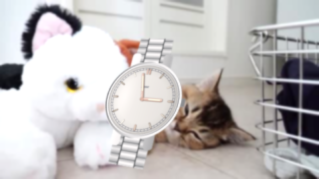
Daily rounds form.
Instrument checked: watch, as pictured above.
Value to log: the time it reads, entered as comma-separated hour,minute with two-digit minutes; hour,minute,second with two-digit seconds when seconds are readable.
2,58
